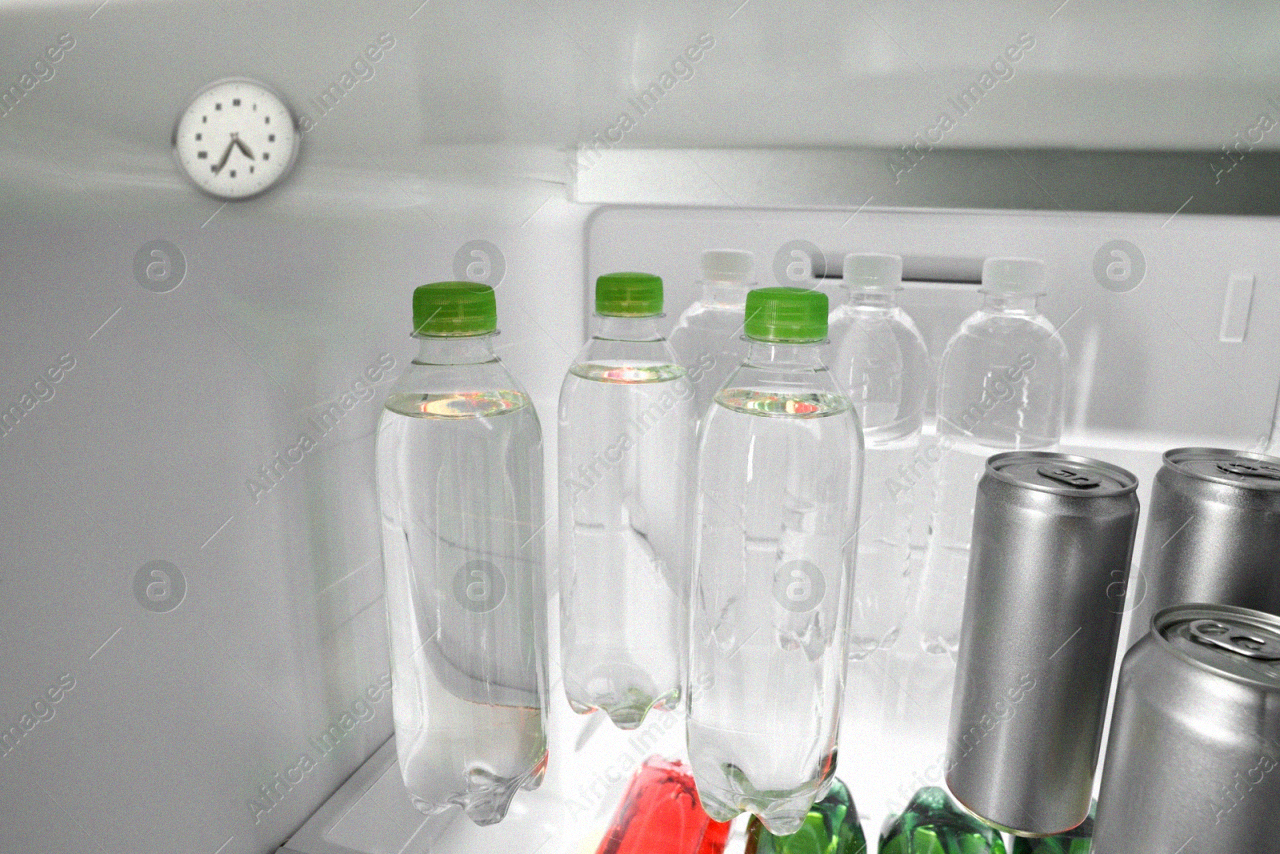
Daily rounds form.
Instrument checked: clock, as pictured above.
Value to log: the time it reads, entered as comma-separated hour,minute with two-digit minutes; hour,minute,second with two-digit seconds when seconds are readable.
4,34
